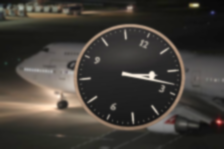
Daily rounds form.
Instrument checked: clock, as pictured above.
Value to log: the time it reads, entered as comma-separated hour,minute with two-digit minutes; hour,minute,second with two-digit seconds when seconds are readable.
2,13
